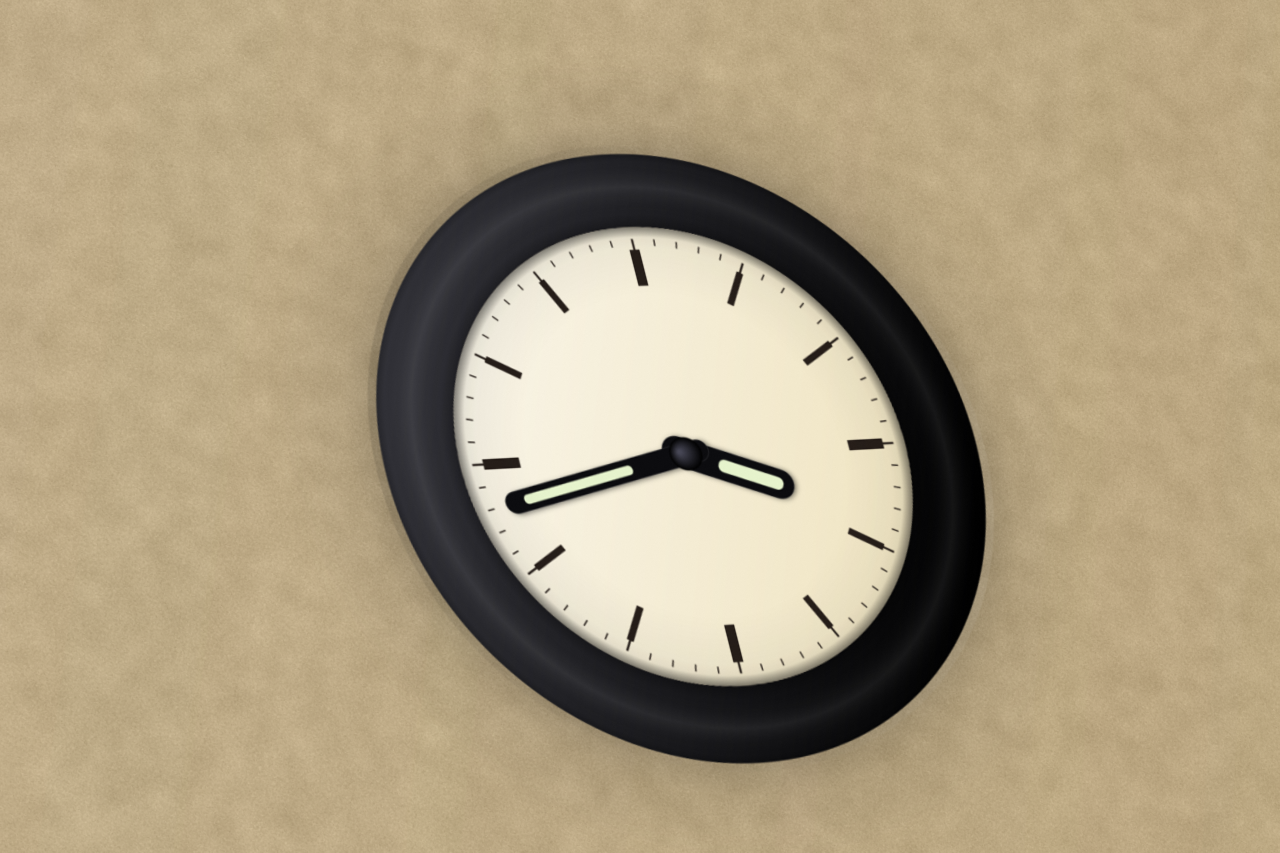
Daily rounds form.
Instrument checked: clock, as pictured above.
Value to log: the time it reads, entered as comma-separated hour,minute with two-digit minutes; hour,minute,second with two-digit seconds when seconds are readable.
3,43
